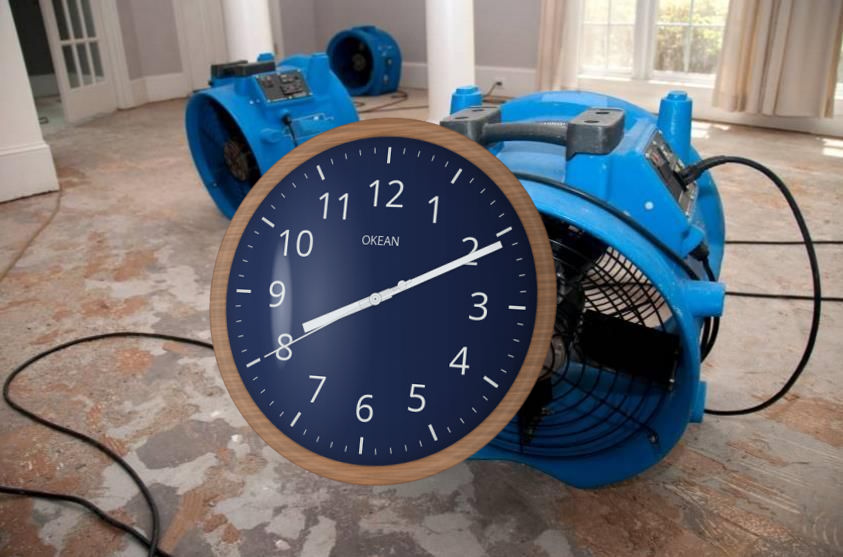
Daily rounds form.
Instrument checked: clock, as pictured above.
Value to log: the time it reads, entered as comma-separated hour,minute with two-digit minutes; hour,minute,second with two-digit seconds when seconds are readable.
8,10,40
